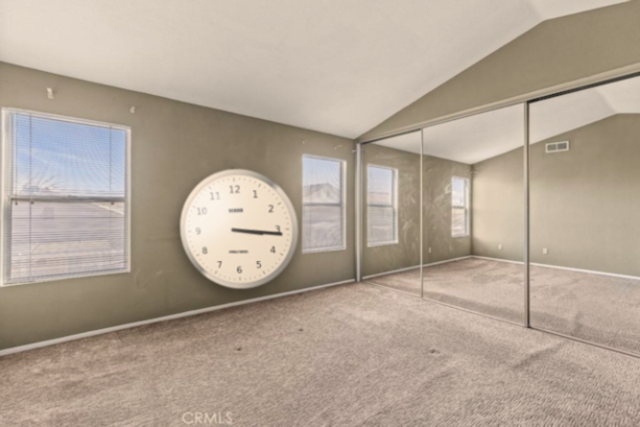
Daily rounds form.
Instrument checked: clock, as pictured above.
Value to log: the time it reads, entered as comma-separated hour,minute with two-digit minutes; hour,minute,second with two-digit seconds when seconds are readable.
3,16
